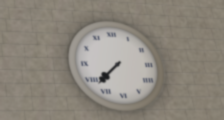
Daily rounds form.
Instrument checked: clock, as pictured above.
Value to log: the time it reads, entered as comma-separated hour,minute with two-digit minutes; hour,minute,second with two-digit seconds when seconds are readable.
7,38
